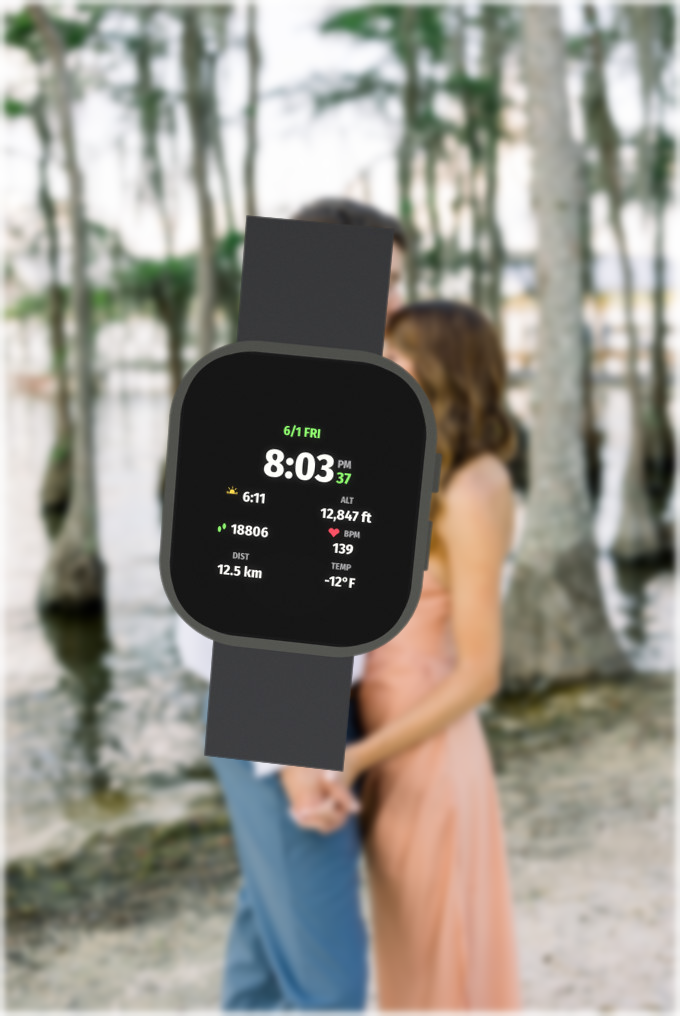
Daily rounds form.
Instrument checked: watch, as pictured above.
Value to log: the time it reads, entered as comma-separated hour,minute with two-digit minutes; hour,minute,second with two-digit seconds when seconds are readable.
8,03,37
